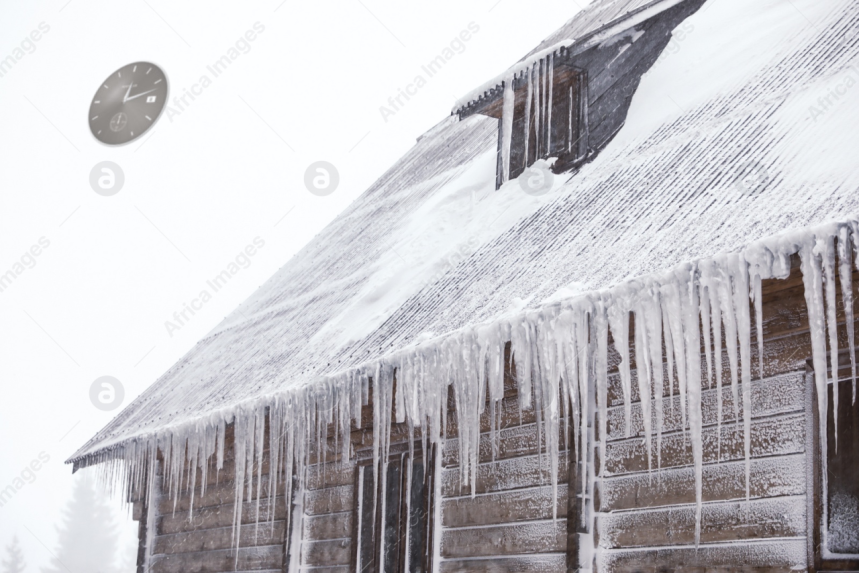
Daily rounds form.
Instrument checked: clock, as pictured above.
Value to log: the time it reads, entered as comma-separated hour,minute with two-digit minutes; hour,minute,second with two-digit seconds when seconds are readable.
12,12
